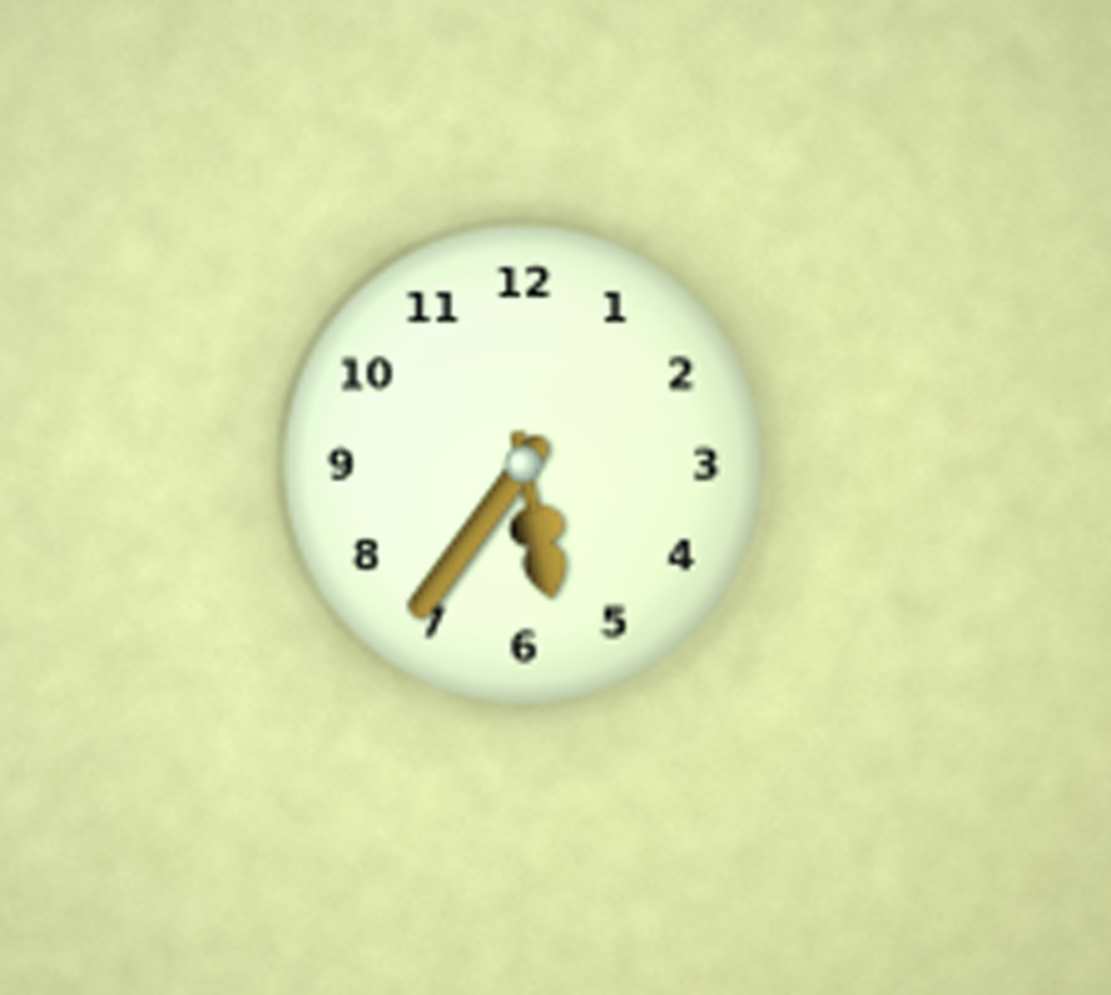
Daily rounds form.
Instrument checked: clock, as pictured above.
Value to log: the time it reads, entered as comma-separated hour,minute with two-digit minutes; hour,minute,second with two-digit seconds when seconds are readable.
5,36
